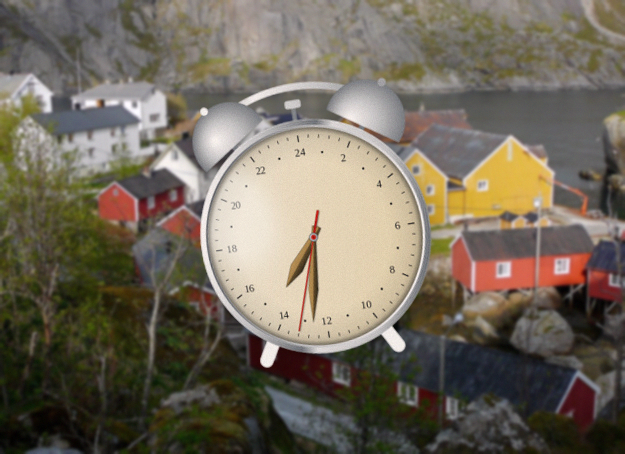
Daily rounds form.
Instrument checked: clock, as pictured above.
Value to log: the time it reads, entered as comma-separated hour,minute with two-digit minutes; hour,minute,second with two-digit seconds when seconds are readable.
14,31,33
